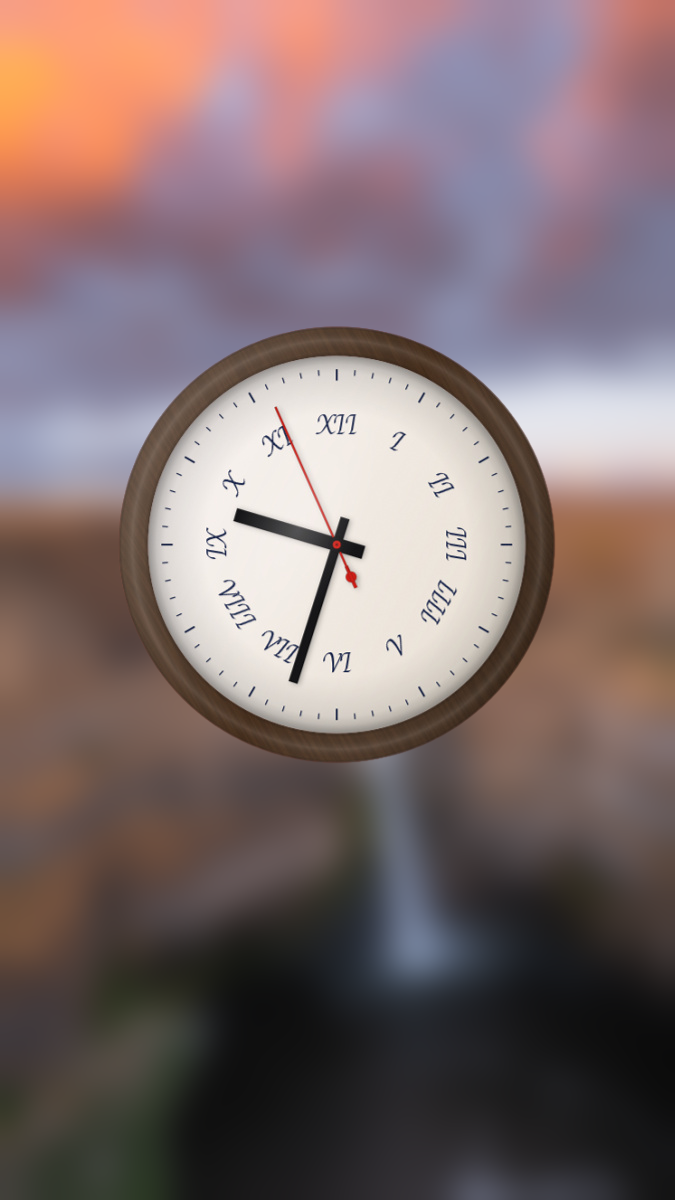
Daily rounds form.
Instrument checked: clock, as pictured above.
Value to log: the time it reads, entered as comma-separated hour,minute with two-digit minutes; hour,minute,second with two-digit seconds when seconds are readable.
9,32,56
